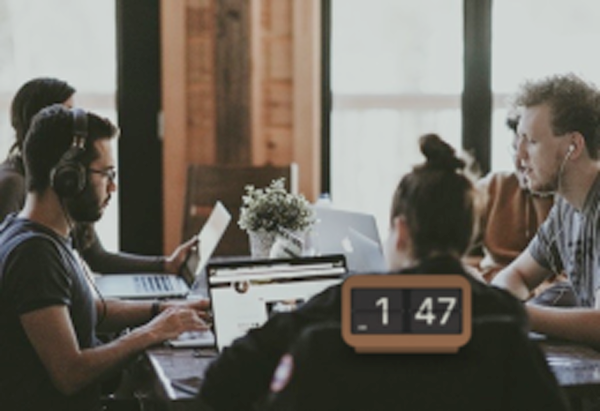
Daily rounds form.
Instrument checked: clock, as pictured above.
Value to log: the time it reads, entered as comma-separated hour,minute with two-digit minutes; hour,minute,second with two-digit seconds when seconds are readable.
1,47
